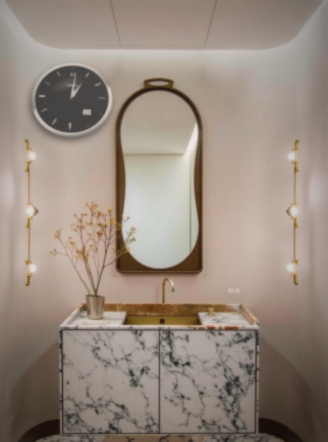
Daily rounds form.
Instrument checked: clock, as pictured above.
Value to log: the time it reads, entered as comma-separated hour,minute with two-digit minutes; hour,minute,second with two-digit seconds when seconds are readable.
1,01
